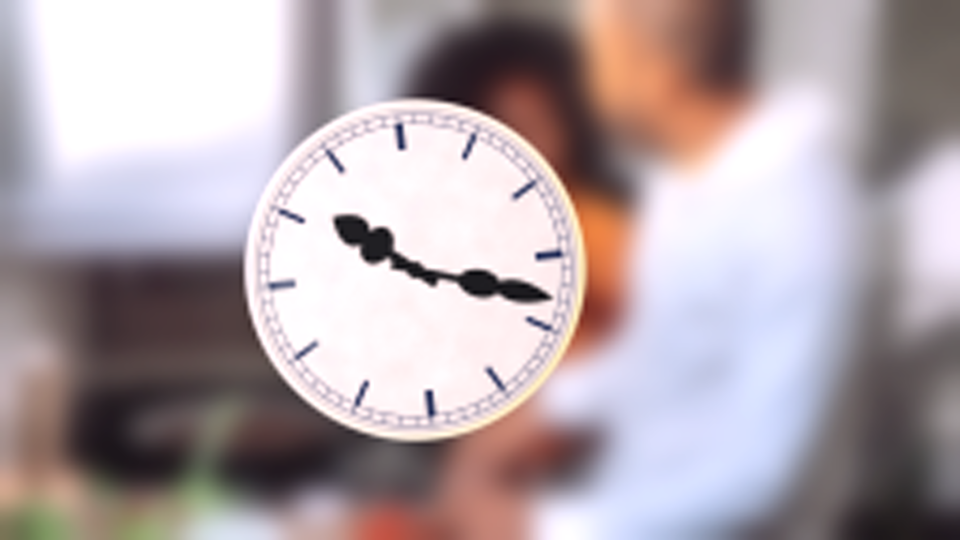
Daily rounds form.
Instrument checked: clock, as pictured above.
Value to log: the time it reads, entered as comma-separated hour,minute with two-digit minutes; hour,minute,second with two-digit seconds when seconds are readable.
10,18
